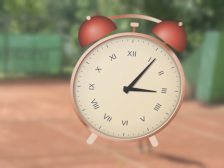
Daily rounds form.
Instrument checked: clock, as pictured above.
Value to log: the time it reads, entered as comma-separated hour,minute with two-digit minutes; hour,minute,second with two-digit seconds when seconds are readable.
3,06
